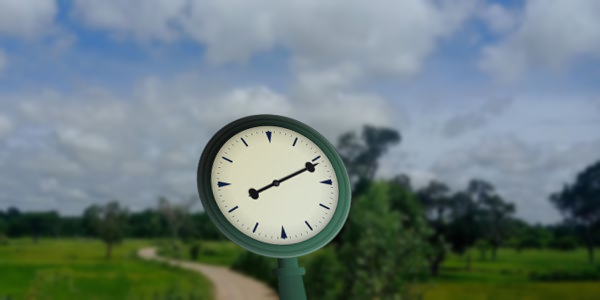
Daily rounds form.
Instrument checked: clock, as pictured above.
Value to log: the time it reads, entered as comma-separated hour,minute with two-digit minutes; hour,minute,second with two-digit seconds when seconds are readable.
8,11
